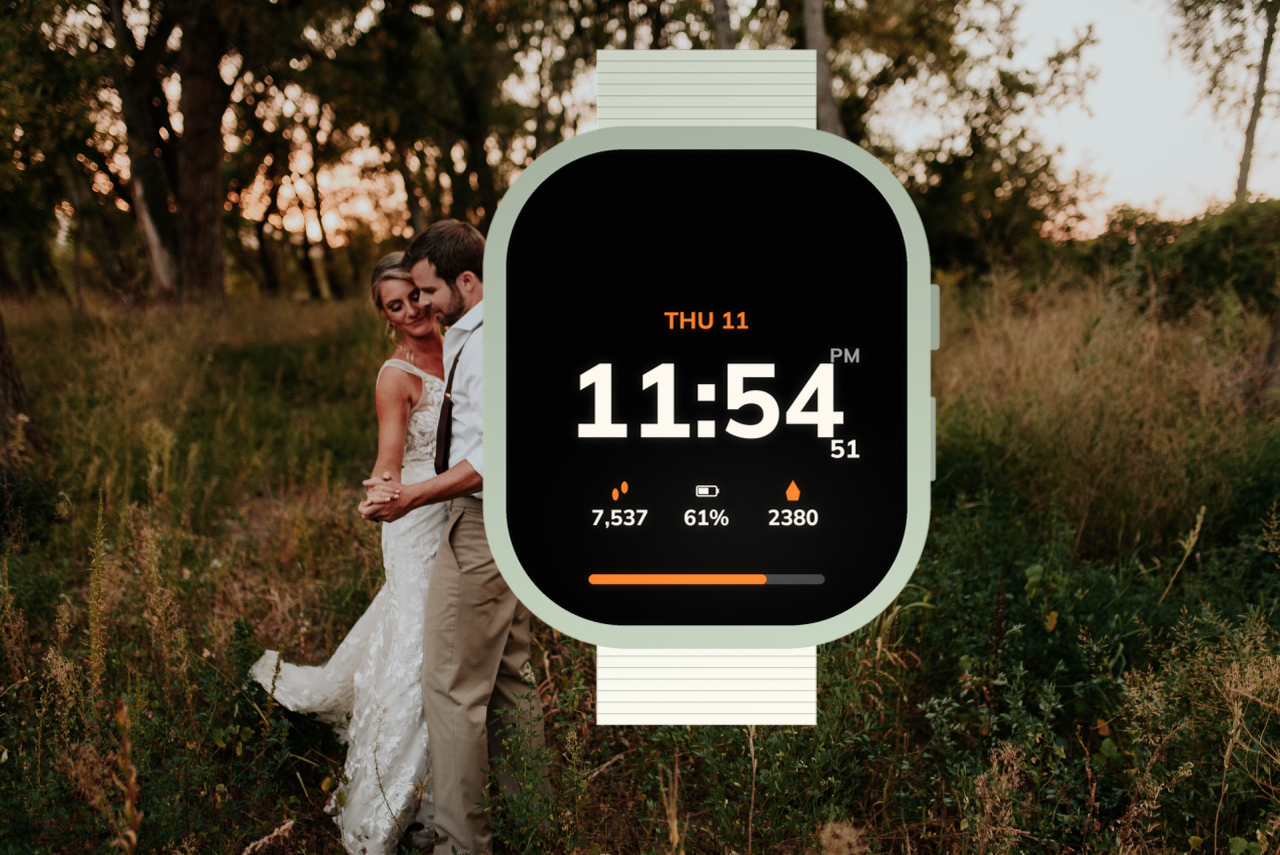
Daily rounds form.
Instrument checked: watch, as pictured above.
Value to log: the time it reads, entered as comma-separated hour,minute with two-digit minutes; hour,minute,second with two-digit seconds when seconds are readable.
11,54,51
